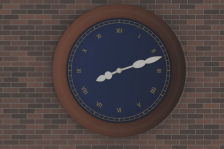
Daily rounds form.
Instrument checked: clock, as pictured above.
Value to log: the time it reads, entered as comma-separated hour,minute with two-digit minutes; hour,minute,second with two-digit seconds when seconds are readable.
8,12
